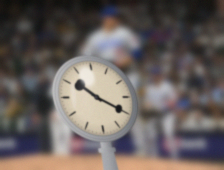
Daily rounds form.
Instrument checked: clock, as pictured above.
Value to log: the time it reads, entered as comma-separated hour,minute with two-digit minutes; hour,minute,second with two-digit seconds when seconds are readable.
10,20
